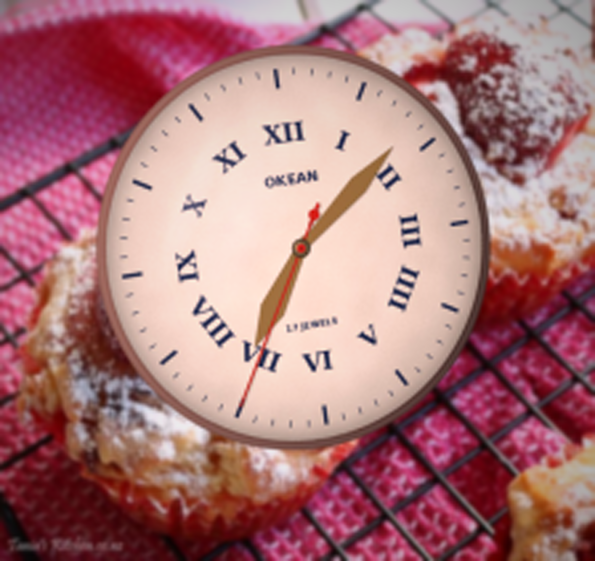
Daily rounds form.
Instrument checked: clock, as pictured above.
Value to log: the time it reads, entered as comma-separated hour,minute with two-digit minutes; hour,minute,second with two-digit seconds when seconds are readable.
7,08,35
